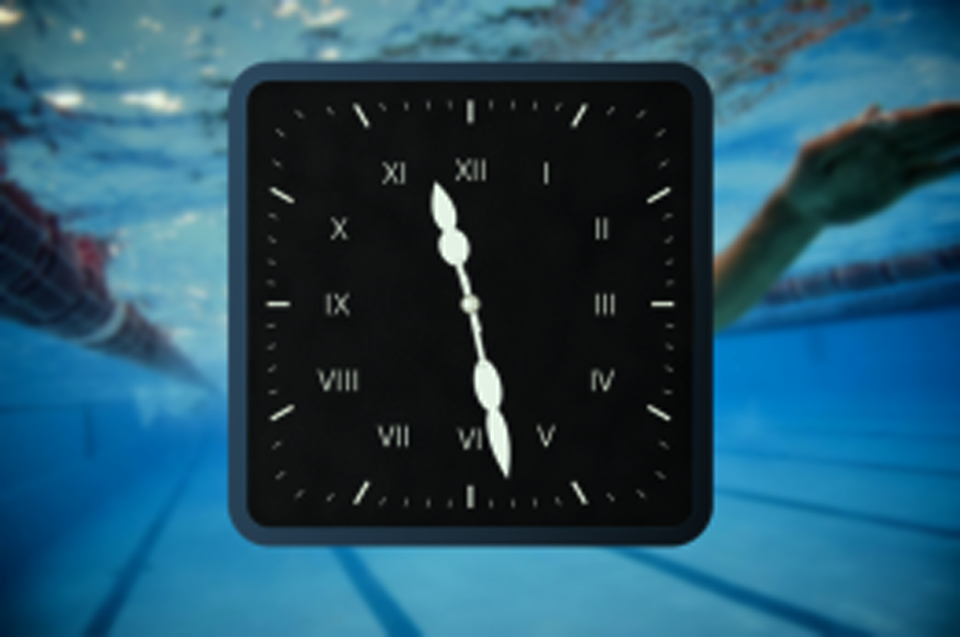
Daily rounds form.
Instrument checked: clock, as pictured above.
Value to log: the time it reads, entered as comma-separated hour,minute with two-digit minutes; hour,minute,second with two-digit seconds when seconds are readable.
11,28
